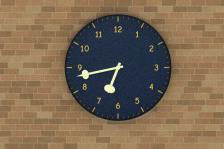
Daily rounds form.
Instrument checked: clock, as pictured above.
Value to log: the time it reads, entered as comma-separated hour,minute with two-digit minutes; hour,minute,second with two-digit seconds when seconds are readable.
6,43
